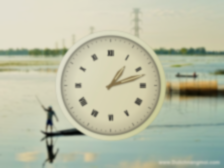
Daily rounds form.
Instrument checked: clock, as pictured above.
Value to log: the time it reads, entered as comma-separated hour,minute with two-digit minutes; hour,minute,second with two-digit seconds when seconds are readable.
1,12
